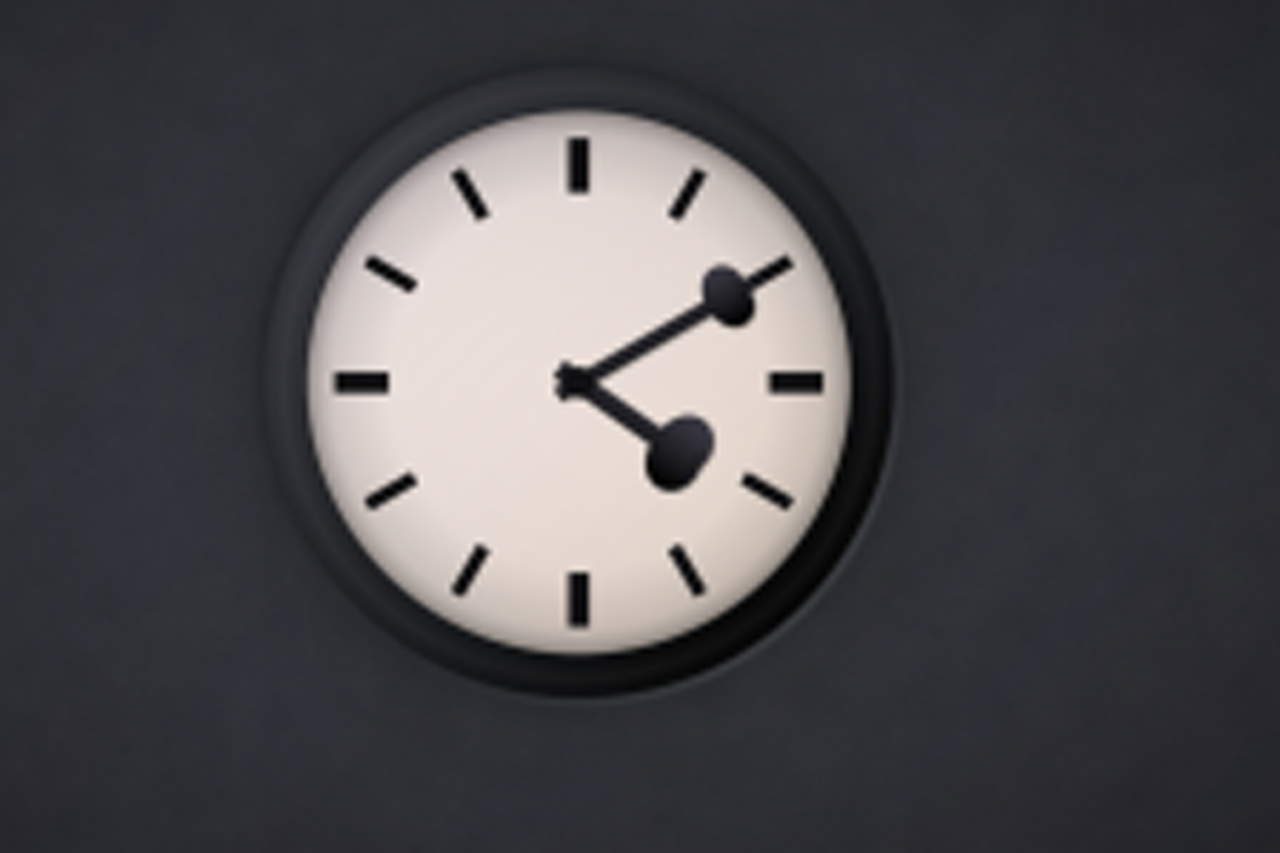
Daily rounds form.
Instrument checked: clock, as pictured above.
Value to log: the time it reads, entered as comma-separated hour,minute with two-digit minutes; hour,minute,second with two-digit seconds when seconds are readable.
4,10
